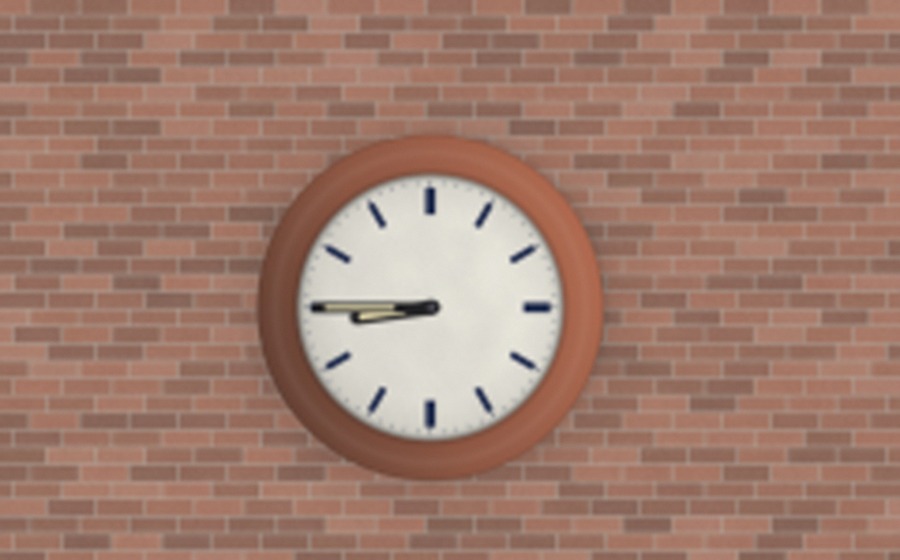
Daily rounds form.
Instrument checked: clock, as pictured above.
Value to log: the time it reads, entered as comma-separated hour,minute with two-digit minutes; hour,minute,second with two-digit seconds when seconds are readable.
8,45
